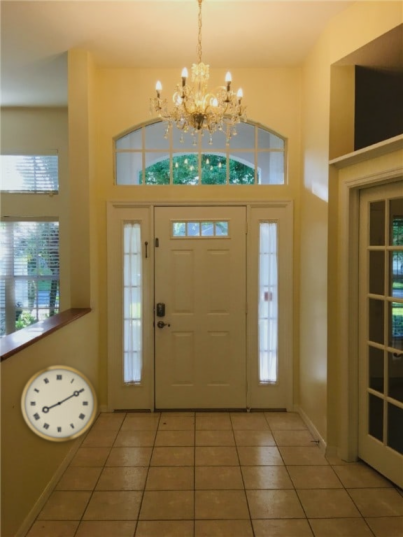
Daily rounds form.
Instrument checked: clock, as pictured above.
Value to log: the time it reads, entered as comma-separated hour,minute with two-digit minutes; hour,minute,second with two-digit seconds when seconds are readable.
8,10
